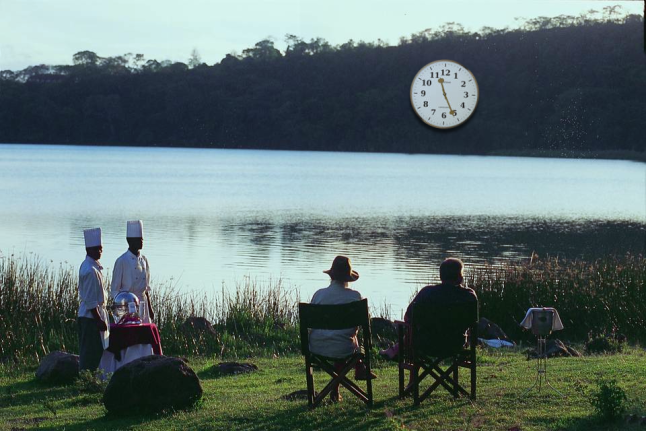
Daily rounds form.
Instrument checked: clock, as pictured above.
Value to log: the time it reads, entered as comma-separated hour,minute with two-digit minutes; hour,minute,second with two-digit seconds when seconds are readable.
11,26
